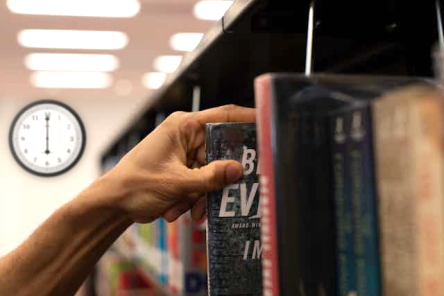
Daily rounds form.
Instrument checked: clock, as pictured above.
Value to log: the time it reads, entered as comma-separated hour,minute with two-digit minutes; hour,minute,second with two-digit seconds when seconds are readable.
6,00
